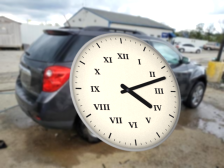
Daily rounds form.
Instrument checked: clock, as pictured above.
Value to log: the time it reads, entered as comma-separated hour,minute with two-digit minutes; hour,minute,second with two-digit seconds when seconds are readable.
4,12
